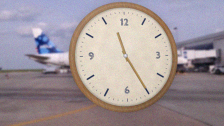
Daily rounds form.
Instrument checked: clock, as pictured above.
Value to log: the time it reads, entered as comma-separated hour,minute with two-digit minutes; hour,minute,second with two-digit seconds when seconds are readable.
11,25
